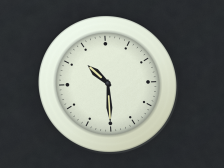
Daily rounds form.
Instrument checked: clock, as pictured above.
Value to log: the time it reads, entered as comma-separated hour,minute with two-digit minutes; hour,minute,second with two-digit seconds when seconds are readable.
10,30
